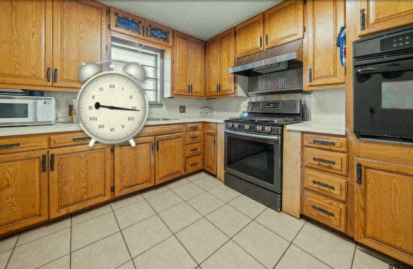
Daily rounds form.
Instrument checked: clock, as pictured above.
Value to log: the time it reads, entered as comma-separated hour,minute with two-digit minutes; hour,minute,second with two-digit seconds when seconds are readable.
9,16
